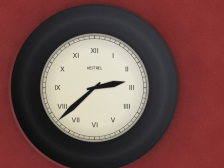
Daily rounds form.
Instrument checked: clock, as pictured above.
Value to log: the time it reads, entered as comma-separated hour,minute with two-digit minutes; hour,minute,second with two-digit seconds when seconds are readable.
2,38
